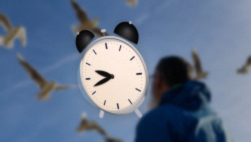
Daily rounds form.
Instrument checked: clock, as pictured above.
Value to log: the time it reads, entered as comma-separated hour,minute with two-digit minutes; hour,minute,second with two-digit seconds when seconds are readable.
9,42
